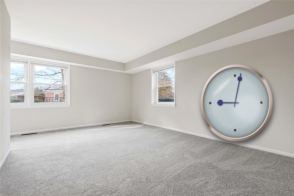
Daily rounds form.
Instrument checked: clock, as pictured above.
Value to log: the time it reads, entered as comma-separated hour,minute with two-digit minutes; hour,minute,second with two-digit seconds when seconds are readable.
9,02
